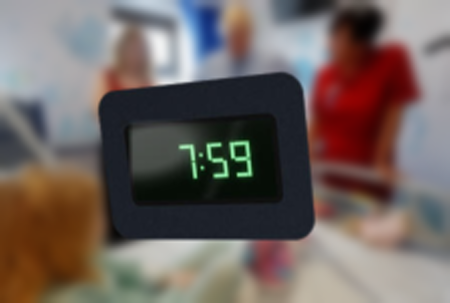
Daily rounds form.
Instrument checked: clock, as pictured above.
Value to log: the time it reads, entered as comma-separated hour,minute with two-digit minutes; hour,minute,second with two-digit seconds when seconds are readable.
7,59
